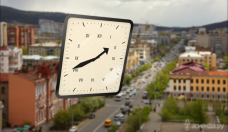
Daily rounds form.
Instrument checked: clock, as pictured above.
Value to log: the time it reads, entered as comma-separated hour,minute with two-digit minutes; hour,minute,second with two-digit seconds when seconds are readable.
1,41
